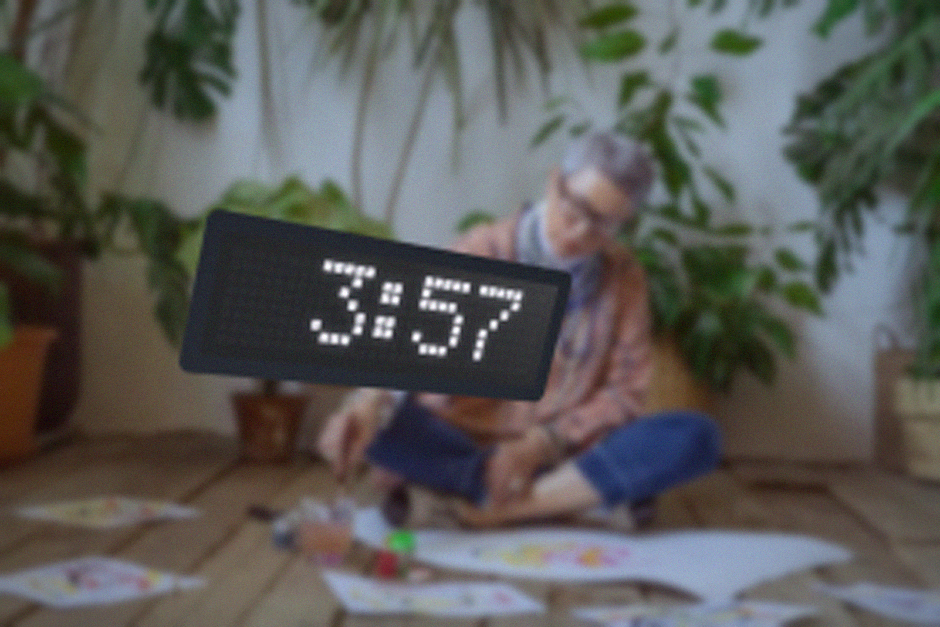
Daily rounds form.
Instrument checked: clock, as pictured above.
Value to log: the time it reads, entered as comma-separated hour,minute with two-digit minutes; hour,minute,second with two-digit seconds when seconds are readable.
3,57
